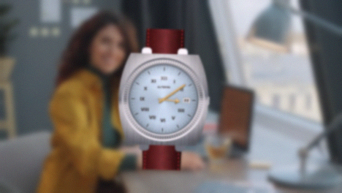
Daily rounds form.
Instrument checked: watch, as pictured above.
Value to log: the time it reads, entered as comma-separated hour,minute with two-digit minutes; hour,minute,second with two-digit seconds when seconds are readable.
3,09
